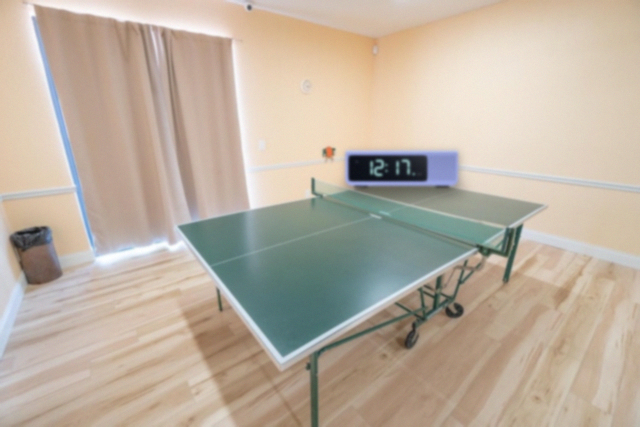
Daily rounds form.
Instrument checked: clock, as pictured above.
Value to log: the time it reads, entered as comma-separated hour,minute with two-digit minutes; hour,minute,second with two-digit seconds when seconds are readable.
12,17
